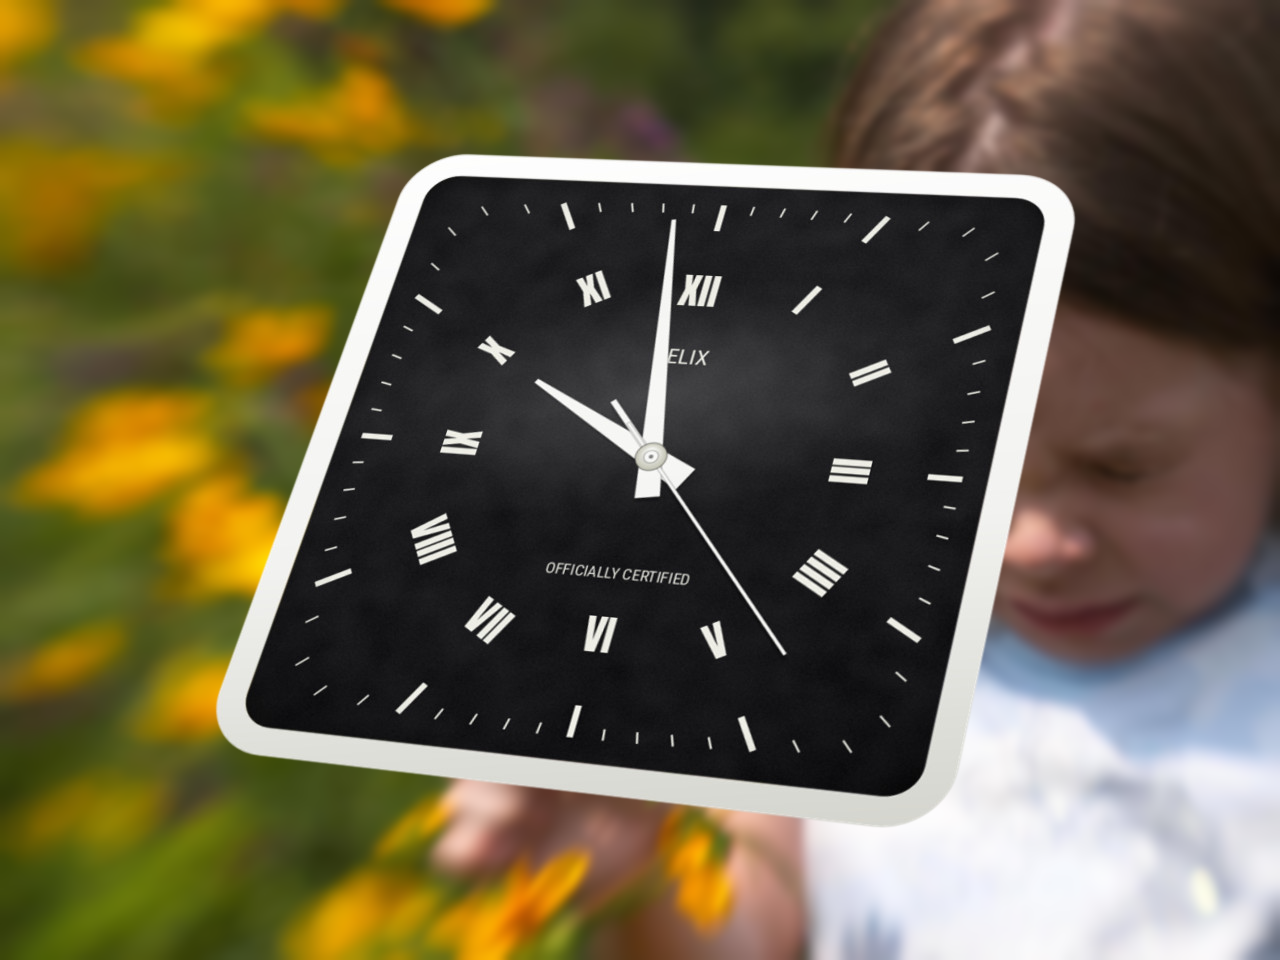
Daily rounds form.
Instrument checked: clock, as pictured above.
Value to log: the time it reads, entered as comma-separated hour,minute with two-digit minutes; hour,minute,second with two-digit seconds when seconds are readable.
9,58,23
